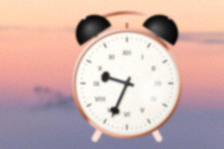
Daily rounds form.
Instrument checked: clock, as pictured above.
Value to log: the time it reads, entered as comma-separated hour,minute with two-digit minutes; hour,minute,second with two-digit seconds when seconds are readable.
9,34
